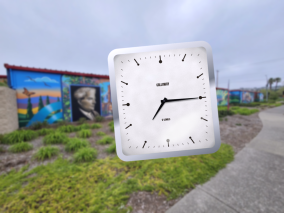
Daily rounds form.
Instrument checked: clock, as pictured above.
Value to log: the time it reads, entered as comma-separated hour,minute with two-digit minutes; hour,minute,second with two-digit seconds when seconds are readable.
7,15
